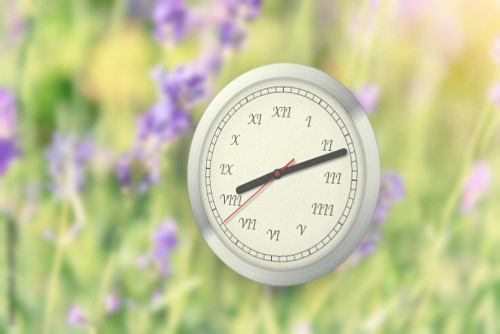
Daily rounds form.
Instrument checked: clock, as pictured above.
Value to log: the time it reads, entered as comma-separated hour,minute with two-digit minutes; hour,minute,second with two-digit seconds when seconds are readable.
8,11,38
